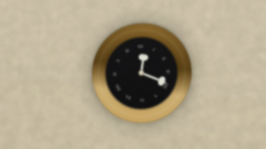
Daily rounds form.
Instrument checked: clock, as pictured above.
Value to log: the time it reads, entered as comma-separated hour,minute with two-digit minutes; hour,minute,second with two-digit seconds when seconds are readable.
12,19
